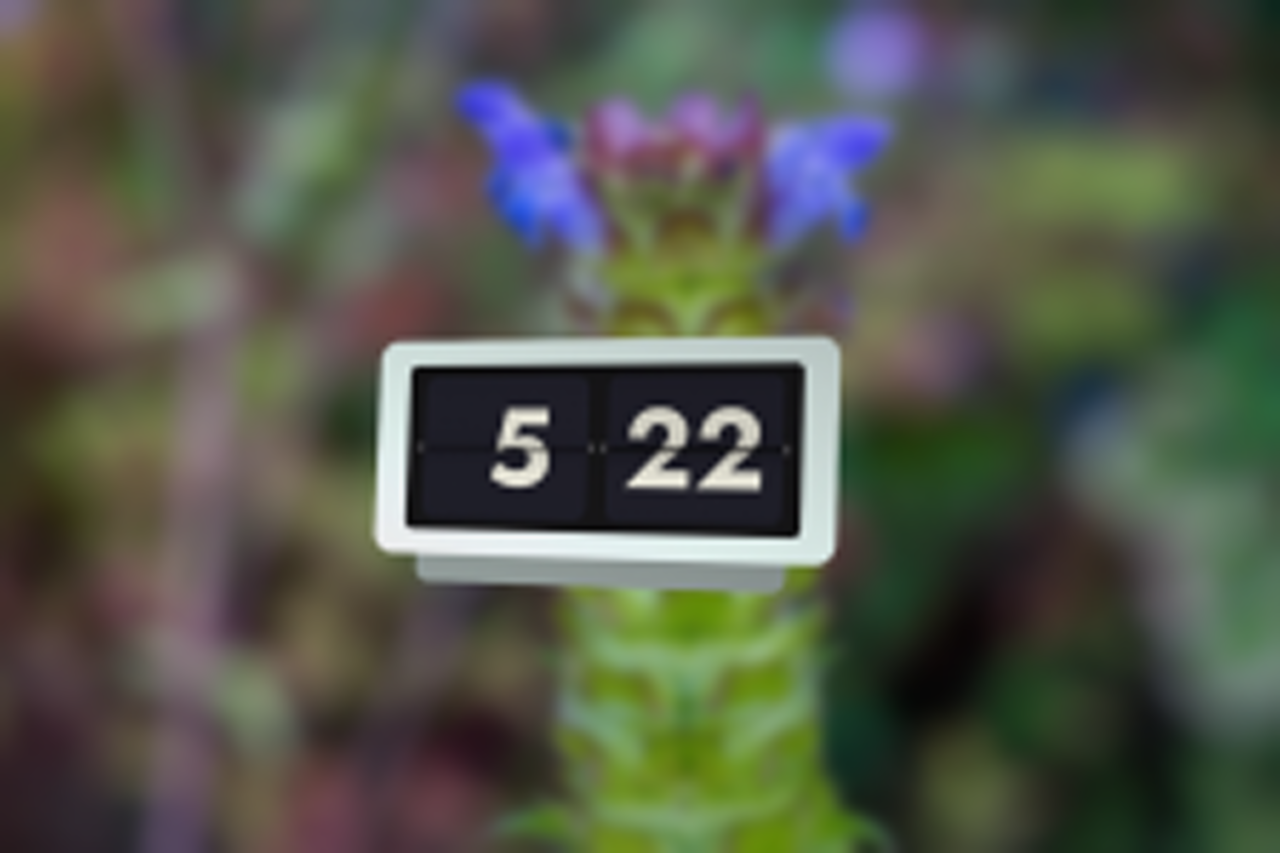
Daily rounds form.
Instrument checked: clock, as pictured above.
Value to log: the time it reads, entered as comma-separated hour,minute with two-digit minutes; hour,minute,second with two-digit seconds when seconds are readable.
5,22
